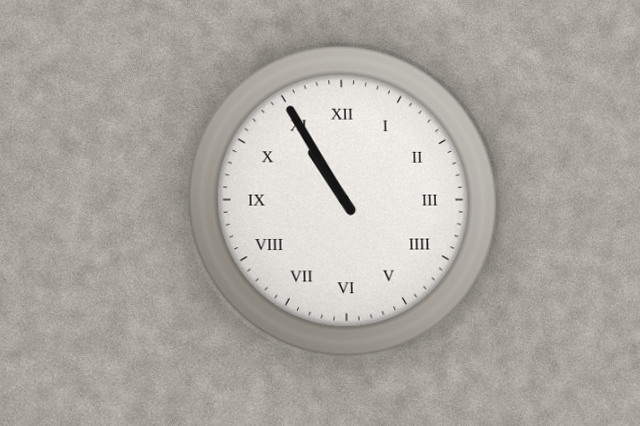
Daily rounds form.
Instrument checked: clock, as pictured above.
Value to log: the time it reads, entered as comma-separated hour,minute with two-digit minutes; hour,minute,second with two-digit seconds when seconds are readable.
10,55
